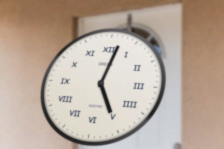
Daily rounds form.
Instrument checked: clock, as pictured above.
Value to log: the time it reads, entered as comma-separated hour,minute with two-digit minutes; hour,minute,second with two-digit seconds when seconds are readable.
5,02
